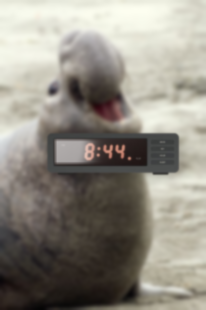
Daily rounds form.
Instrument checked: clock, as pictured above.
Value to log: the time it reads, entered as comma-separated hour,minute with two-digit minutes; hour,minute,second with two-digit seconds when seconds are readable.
8,44
